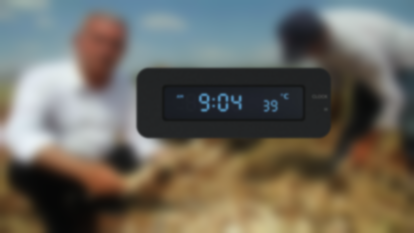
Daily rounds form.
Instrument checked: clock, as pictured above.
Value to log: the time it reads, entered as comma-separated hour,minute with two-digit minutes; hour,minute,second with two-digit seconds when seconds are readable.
9,04
